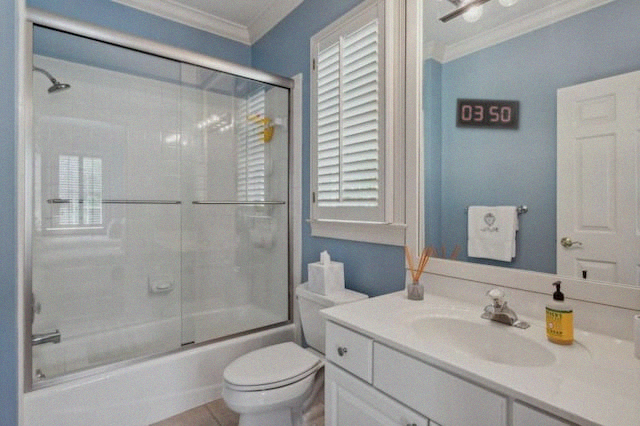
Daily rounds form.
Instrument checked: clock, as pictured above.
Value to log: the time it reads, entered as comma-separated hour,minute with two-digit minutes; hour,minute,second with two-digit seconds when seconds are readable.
3,50
